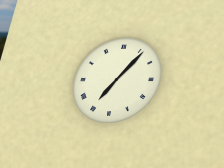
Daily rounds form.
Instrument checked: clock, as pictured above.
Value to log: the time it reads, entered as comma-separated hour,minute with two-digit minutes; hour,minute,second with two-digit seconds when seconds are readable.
7,06
